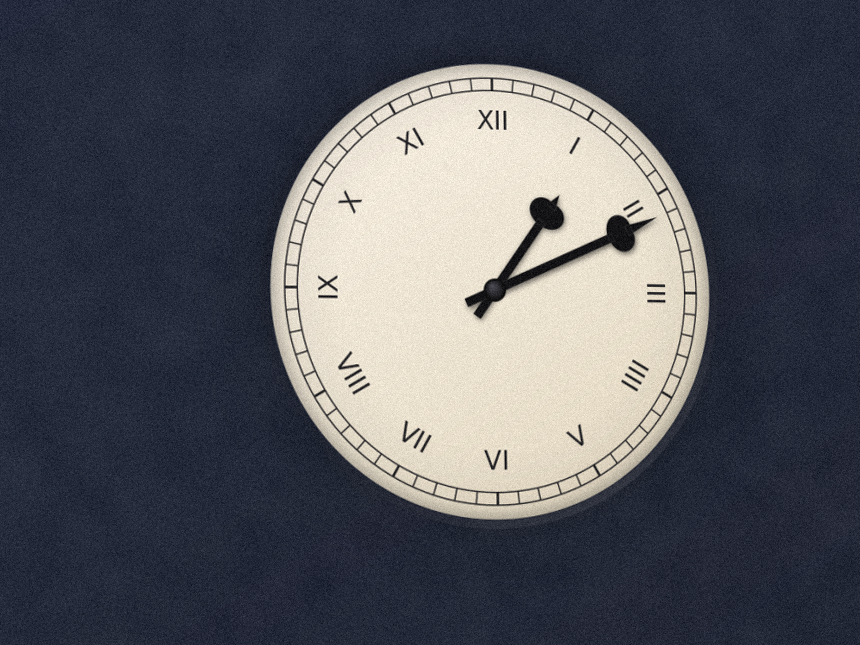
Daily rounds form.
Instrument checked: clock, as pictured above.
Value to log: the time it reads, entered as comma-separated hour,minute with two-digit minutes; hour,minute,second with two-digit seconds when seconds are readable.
1,11
